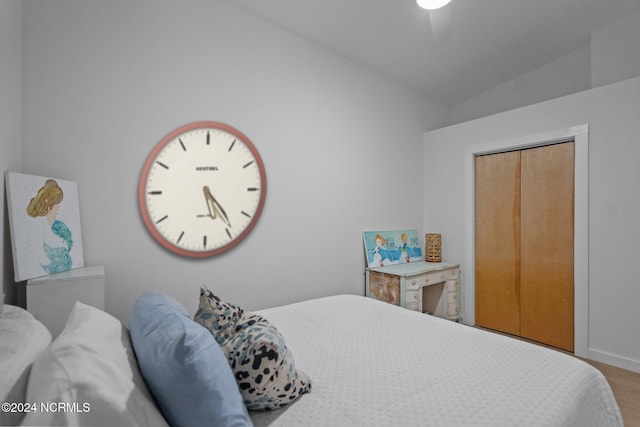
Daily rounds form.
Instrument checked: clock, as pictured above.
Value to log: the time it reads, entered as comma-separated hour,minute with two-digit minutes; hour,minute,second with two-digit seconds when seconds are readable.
5,24
